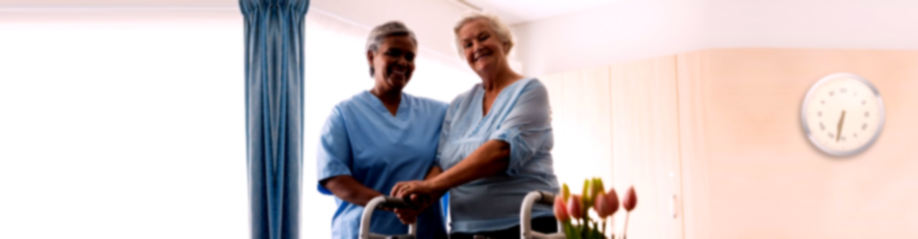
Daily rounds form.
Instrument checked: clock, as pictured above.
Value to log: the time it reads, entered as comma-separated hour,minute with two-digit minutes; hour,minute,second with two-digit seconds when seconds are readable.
6,32
